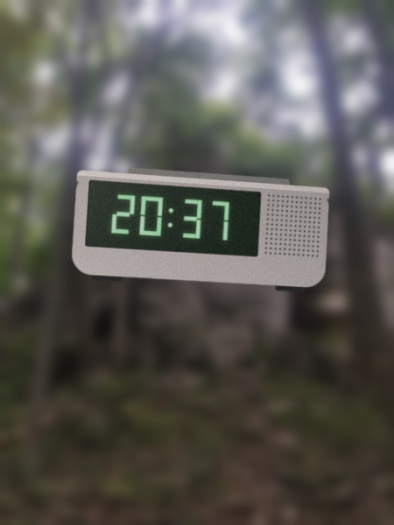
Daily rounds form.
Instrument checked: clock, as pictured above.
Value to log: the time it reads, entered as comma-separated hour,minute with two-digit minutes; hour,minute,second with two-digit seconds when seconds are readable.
20,37
